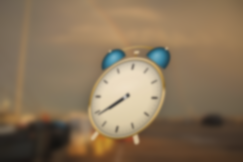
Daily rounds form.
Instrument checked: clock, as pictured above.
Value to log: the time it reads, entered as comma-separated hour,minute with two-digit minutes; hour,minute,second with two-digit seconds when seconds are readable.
7,39
